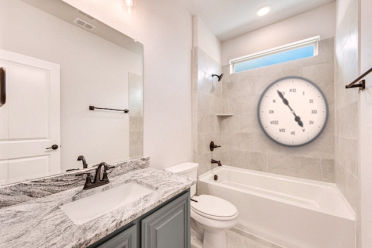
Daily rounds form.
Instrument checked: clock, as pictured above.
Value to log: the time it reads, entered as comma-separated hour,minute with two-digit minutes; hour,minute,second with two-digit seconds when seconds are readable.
4,54
